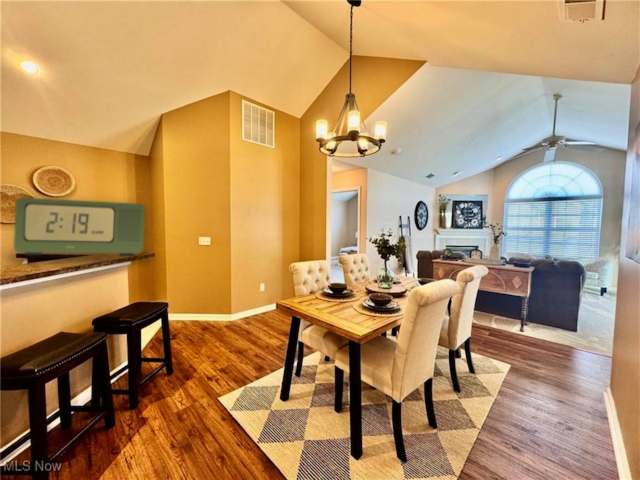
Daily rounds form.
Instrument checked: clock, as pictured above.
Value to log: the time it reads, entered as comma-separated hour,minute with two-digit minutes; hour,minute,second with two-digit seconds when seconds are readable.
2,19
